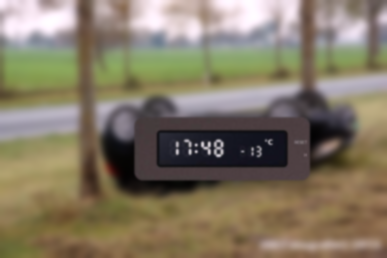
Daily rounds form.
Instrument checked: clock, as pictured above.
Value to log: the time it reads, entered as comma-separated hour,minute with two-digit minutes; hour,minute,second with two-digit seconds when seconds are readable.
17,48
